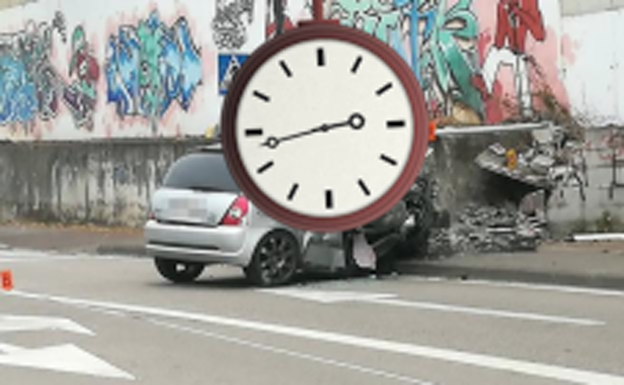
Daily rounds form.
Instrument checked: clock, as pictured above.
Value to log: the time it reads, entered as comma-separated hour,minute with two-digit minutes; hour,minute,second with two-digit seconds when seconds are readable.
2,43
